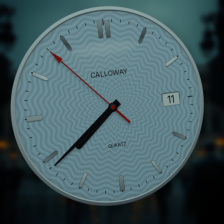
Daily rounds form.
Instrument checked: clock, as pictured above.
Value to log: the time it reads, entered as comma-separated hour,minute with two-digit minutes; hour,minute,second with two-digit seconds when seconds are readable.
7,38,53
